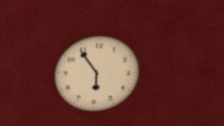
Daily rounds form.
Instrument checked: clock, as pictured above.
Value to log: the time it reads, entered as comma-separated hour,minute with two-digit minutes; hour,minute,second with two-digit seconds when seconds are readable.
5,54
